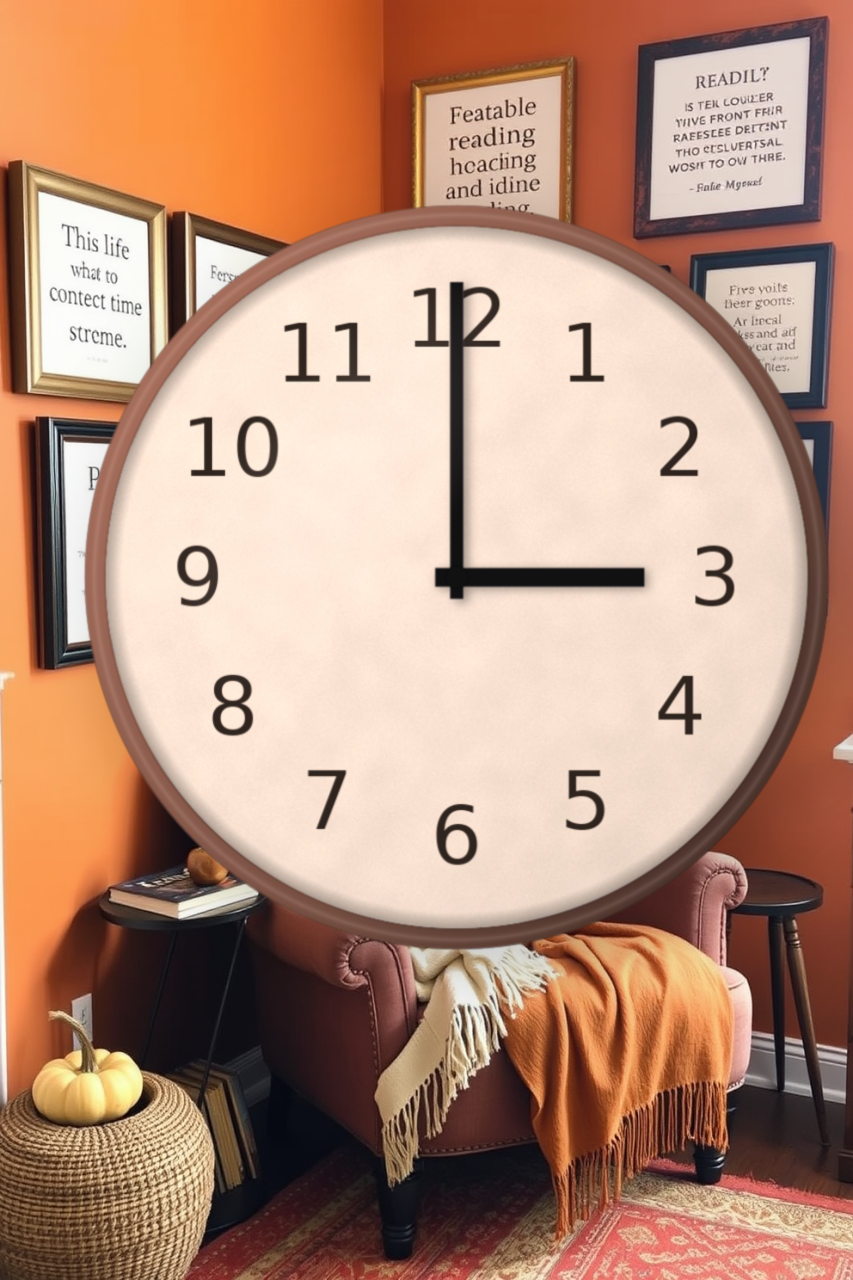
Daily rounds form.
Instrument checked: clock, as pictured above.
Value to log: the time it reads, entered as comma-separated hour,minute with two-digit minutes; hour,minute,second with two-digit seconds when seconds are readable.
3,00
